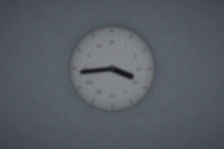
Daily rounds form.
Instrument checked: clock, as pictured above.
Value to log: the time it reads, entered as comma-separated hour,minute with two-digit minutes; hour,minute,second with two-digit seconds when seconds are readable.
3,44
